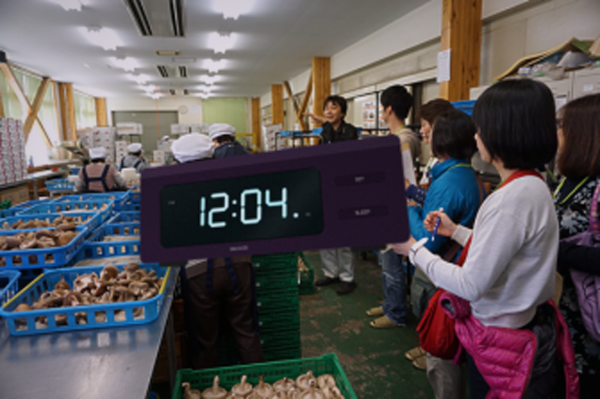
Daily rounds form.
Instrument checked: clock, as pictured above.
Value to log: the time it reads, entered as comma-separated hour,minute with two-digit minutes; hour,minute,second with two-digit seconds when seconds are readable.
12,04
